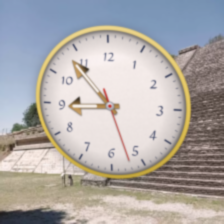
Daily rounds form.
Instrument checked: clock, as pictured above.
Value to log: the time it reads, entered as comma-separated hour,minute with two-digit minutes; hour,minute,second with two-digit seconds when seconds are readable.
8,53,27
